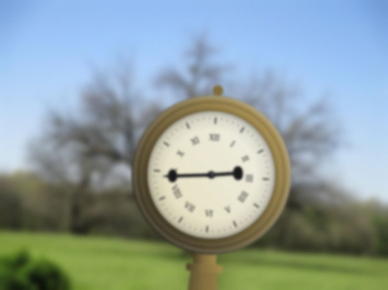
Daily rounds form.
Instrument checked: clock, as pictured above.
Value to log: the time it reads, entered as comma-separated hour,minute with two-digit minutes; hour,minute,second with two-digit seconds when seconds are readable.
2,44
